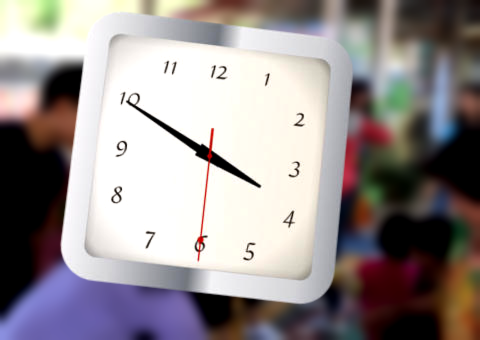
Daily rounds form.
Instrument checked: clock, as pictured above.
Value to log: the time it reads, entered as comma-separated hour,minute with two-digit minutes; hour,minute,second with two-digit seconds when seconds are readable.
3,49,30
